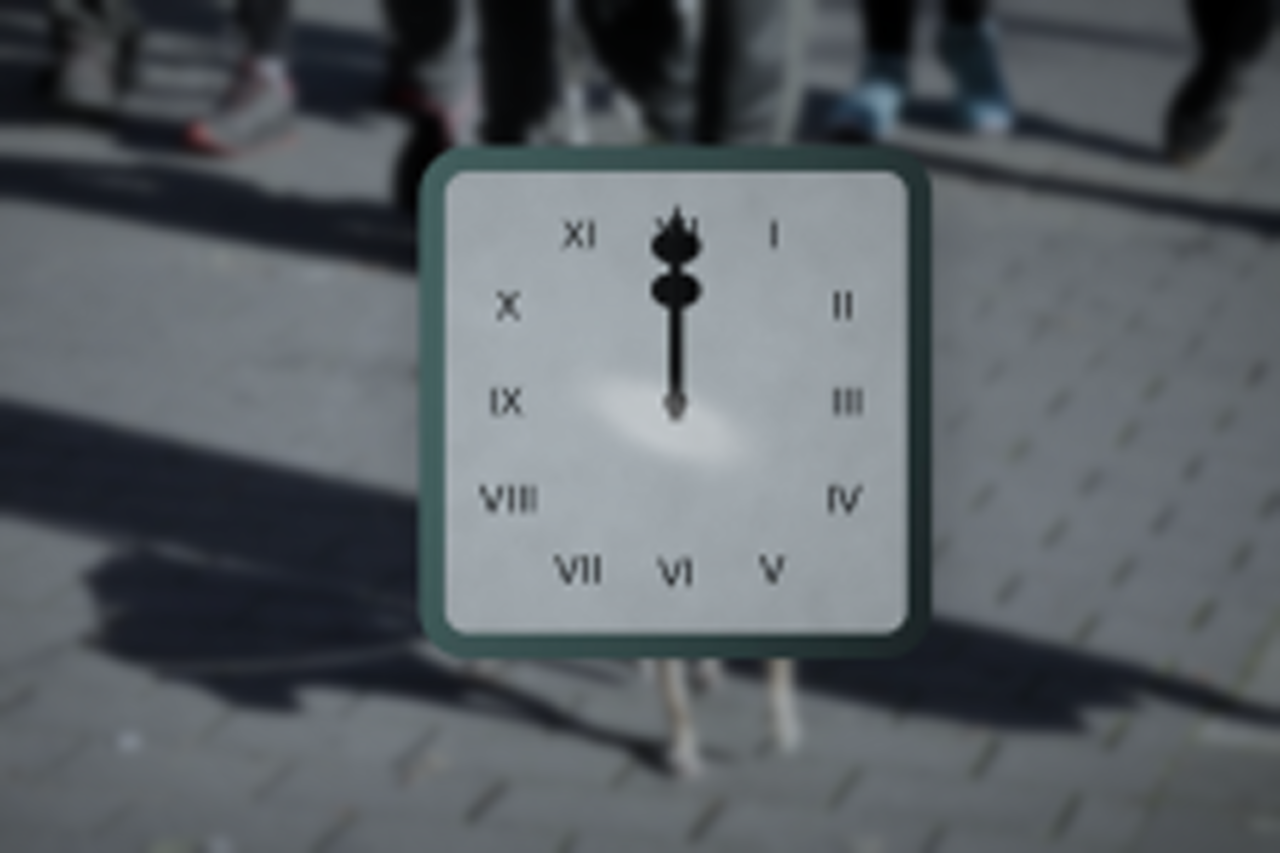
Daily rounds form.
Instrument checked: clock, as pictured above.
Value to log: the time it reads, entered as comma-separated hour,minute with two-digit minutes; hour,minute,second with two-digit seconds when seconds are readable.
12,00
